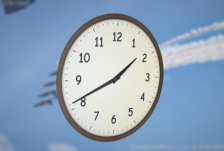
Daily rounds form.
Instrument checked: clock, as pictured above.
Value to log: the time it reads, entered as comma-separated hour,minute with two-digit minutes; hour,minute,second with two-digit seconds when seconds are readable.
1,41
